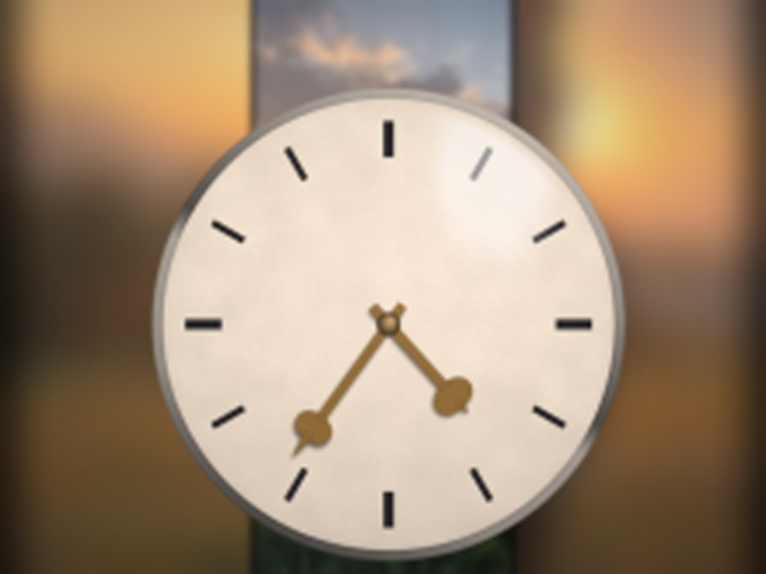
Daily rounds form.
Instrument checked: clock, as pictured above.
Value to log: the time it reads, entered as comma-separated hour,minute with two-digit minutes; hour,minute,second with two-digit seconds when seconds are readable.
4,36
